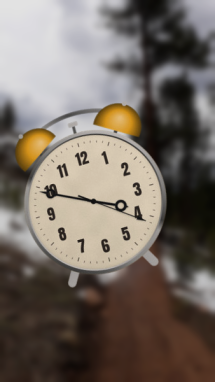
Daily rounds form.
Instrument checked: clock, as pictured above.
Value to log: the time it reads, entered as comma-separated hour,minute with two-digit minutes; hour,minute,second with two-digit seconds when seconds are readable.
3,49,21
